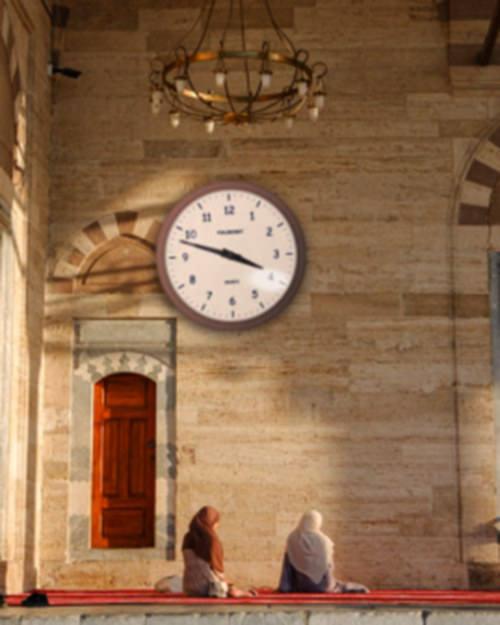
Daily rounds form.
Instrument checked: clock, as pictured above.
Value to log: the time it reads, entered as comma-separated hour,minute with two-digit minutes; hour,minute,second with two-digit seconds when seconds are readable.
3,48
